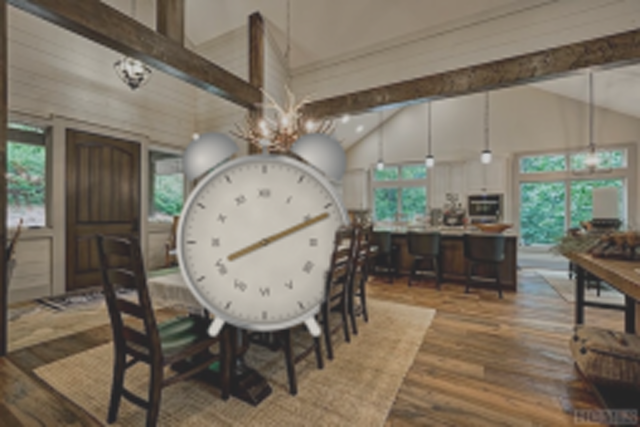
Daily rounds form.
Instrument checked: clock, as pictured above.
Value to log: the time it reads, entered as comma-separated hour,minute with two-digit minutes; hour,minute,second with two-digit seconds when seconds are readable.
8,11
